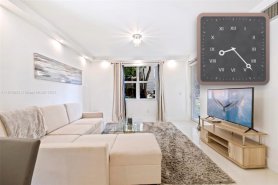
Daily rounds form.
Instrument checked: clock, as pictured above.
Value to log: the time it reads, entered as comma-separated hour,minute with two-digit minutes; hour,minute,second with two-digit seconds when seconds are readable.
8,23
